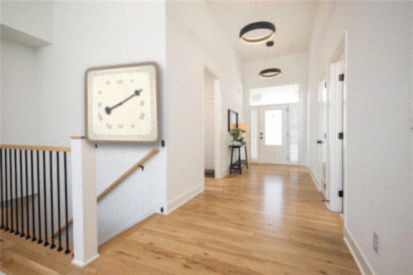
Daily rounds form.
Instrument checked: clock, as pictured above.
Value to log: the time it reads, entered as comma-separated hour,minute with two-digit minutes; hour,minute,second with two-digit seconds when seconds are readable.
8,10
